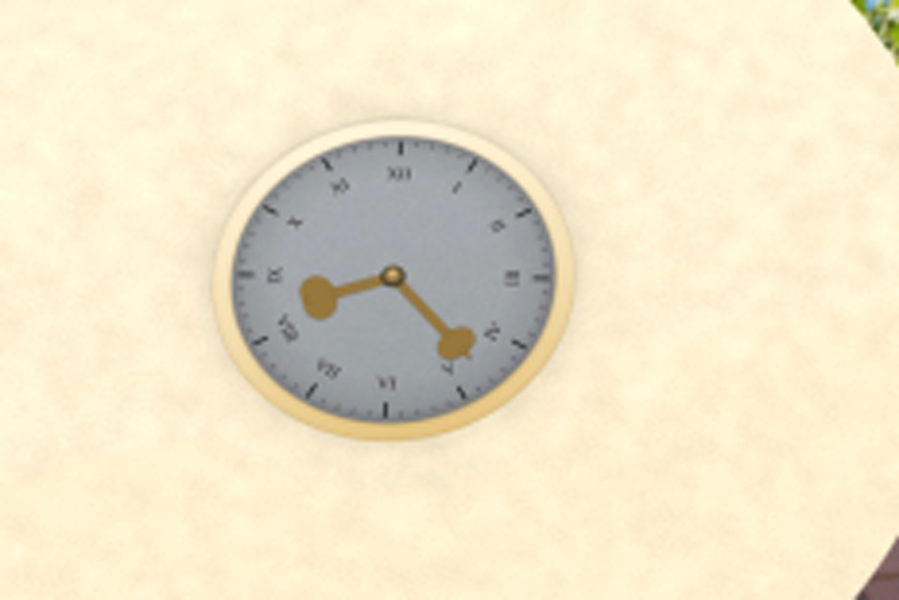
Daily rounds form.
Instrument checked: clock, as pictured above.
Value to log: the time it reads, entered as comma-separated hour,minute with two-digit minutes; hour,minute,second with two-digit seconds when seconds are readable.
8,23
